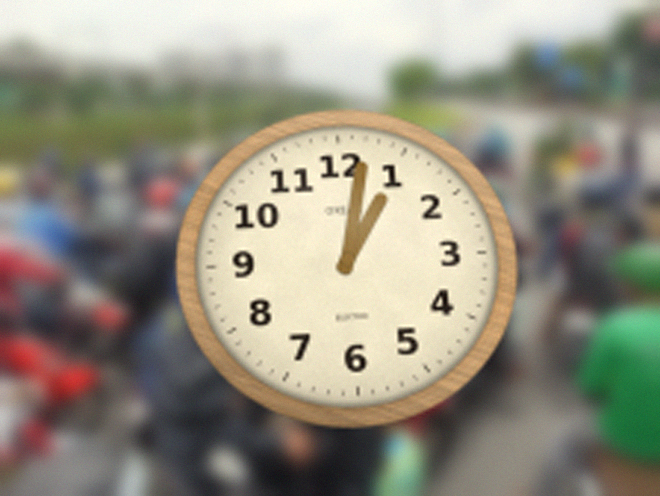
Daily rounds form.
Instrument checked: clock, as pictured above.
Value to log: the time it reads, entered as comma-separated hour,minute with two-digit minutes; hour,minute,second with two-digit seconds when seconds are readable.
1,02
